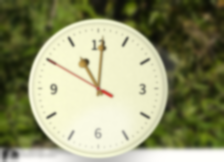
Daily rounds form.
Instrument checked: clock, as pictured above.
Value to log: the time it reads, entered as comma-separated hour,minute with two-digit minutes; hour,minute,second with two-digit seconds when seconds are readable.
11,00,50
